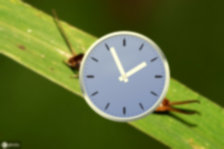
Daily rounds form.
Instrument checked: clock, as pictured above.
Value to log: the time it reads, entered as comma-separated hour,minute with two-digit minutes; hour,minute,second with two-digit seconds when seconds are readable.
1,56
